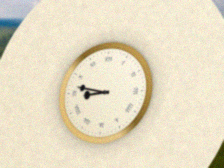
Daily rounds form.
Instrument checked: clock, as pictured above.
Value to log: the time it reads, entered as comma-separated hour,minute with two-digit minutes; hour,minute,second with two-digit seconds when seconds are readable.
8,47
